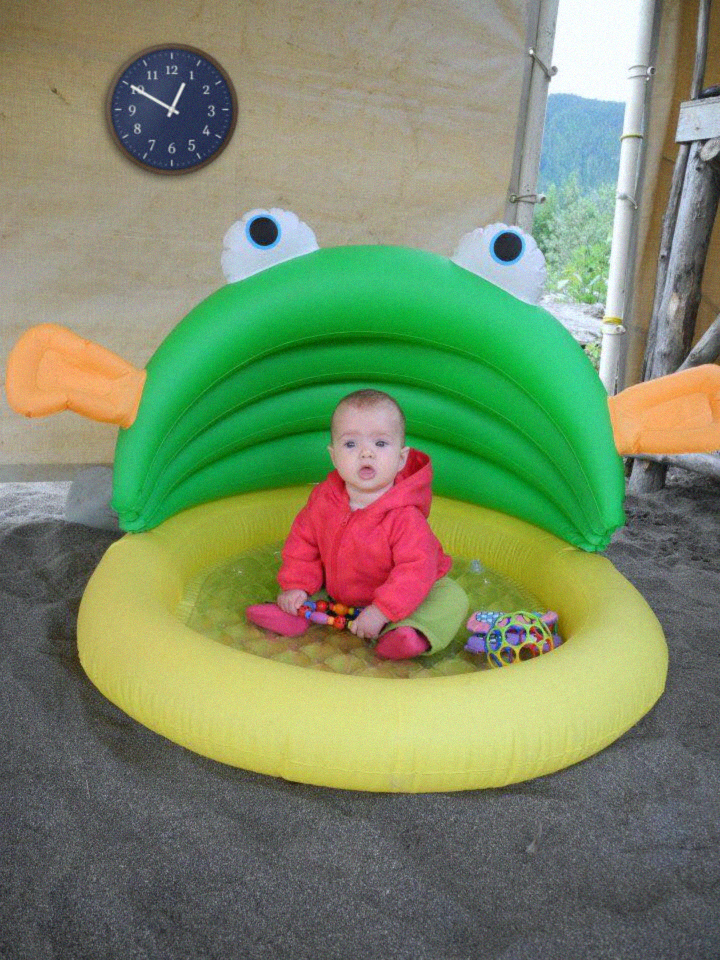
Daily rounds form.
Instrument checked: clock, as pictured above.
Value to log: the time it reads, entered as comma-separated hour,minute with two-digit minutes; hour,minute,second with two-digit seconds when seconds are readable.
12,50
